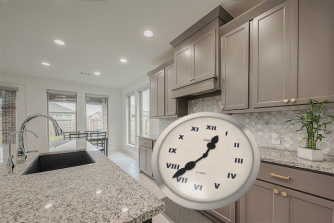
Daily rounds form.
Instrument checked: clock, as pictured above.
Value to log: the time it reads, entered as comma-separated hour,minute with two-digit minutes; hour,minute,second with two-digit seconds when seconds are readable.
12,37
